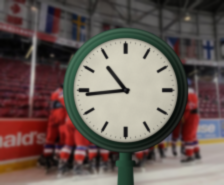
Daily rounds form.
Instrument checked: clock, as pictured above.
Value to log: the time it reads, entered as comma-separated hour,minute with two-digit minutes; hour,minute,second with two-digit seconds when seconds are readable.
10,44
